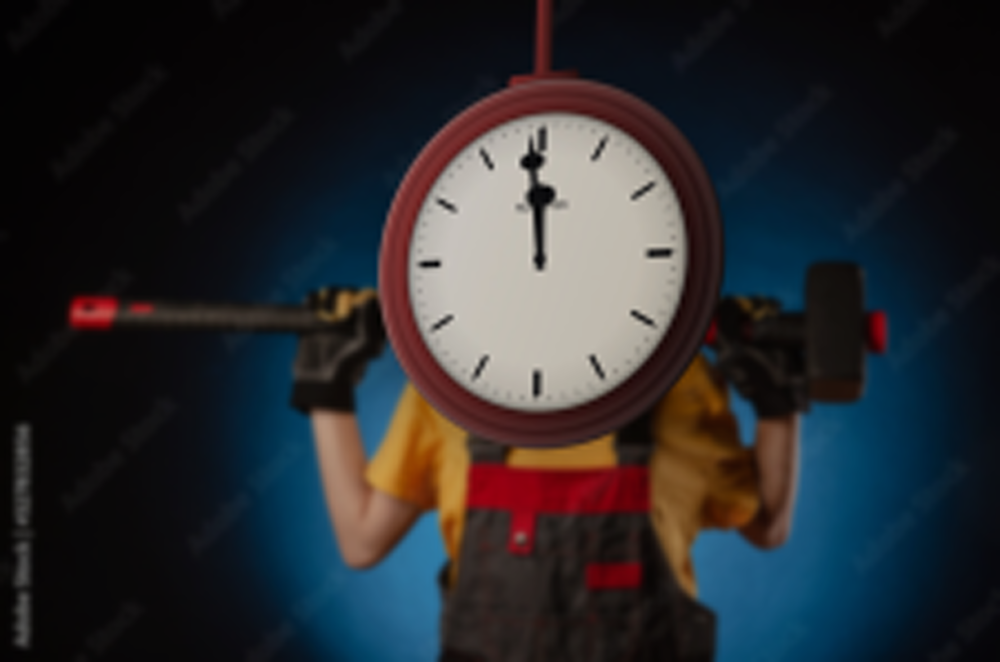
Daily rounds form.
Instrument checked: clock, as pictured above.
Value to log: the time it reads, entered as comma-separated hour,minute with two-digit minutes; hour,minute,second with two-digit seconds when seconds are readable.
11,59
